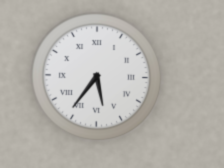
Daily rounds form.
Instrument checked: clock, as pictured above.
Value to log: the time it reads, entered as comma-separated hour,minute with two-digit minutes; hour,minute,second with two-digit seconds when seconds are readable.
5,36
